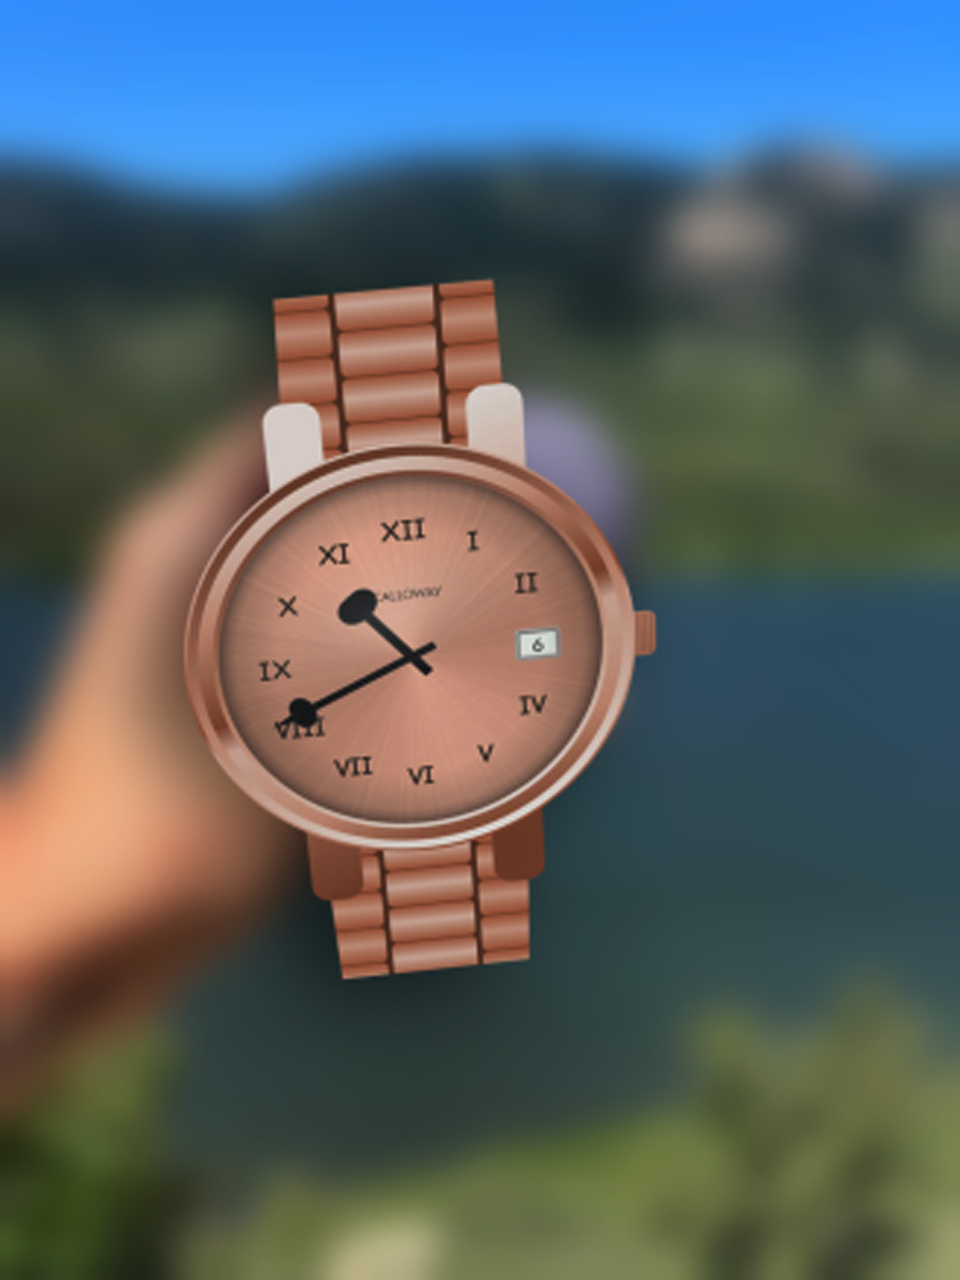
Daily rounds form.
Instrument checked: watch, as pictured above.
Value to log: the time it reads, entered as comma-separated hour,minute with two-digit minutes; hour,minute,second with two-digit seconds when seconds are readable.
10,41
